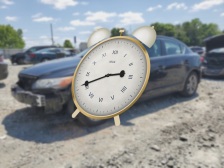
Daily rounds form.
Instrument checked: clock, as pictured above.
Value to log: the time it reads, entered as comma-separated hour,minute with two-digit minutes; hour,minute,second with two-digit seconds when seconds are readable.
2,41
